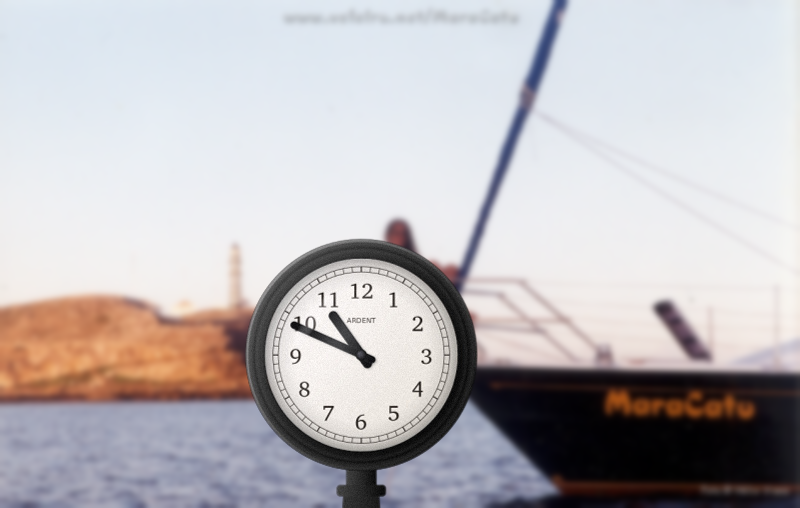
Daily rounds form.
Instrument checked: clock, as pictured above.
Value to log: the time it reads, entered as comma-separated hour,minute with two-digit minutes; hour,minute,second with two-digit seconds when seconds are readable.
10,49
